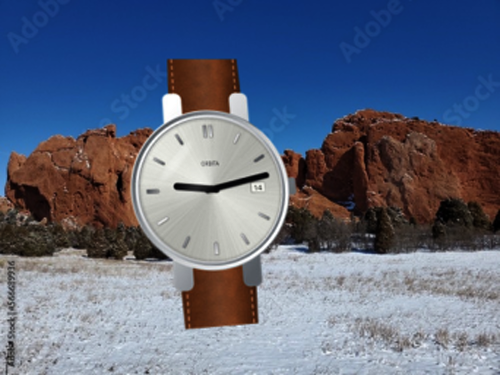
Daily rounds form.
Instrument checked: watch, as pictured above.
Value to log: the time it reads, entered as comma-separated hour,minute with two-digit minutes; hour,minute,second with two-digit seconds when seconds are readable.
9,13
